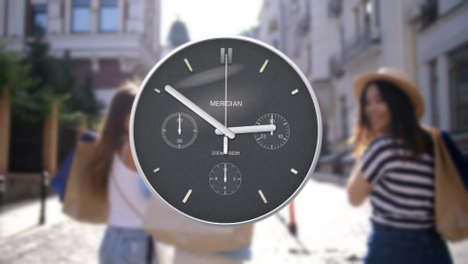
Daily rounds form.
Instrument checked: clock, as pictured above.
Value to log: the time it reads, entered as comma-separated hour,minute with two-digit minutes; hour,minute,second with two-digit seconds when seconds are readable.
2,51
